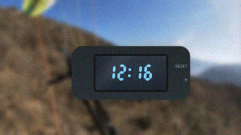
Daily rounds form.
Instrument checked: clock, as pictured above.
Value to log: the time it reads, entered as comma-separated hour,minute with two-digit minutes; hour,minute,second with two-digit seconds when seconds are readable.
12,16
